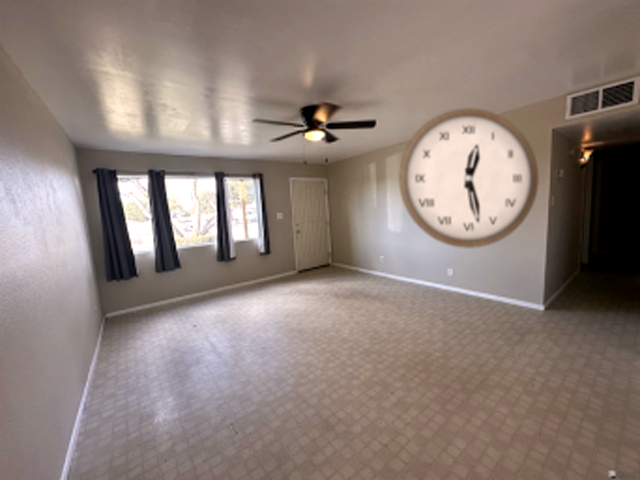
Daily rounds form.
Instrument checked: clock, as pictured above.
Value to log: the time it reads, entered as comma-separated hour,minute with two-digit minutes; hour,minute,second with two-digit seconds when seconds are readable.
12,28
